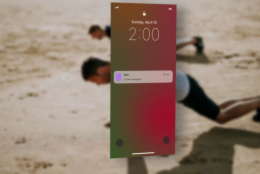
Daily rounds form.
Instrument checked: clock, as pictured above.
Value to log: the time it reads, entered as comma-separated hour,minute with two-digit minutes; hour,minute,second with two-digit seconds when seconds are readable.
2,00
